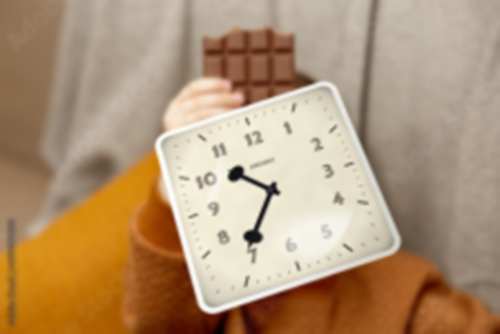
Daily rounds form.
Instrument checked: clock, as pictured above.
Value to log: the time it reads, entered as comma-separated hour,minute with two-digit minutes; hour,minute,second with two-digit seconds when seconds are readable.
10,36
